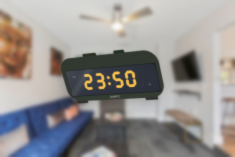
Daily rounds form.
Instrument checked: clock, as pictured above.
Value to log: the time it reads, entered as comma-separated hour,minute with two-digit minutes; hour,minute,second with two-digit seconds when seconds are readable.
23,50
